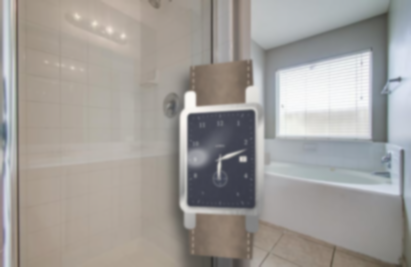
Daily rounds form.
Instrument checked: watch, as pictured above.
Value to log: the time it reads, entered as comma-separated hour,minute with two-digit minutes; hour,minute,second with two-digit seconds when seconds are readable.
6,12
